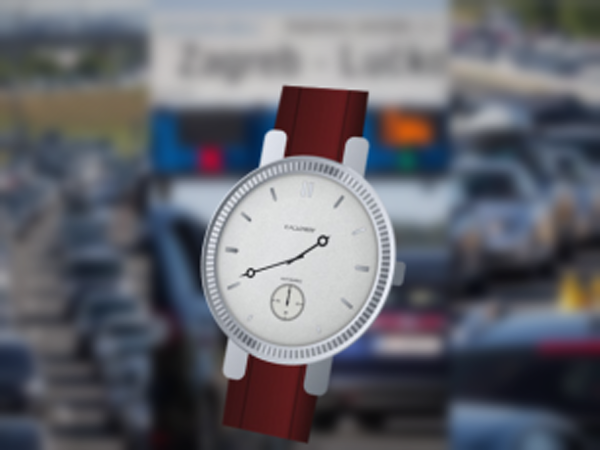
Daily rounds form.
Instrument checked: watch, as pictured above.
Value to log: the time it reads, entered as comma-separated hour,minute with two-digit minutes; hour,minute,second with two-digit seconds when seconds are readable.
1,41
